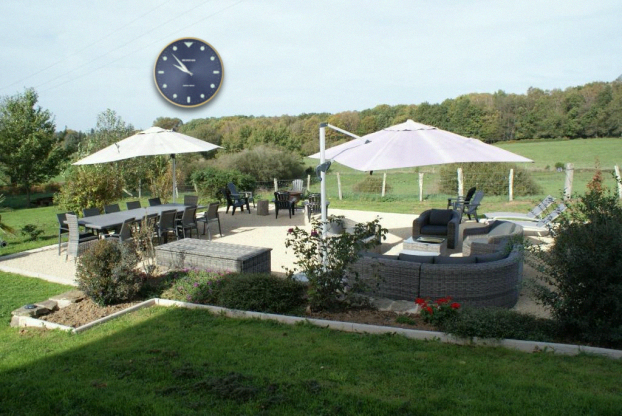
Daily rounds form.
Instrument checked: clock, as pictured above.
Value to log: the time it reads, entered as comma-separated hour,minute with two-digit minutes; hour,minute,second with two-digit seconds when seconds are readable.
9,53
